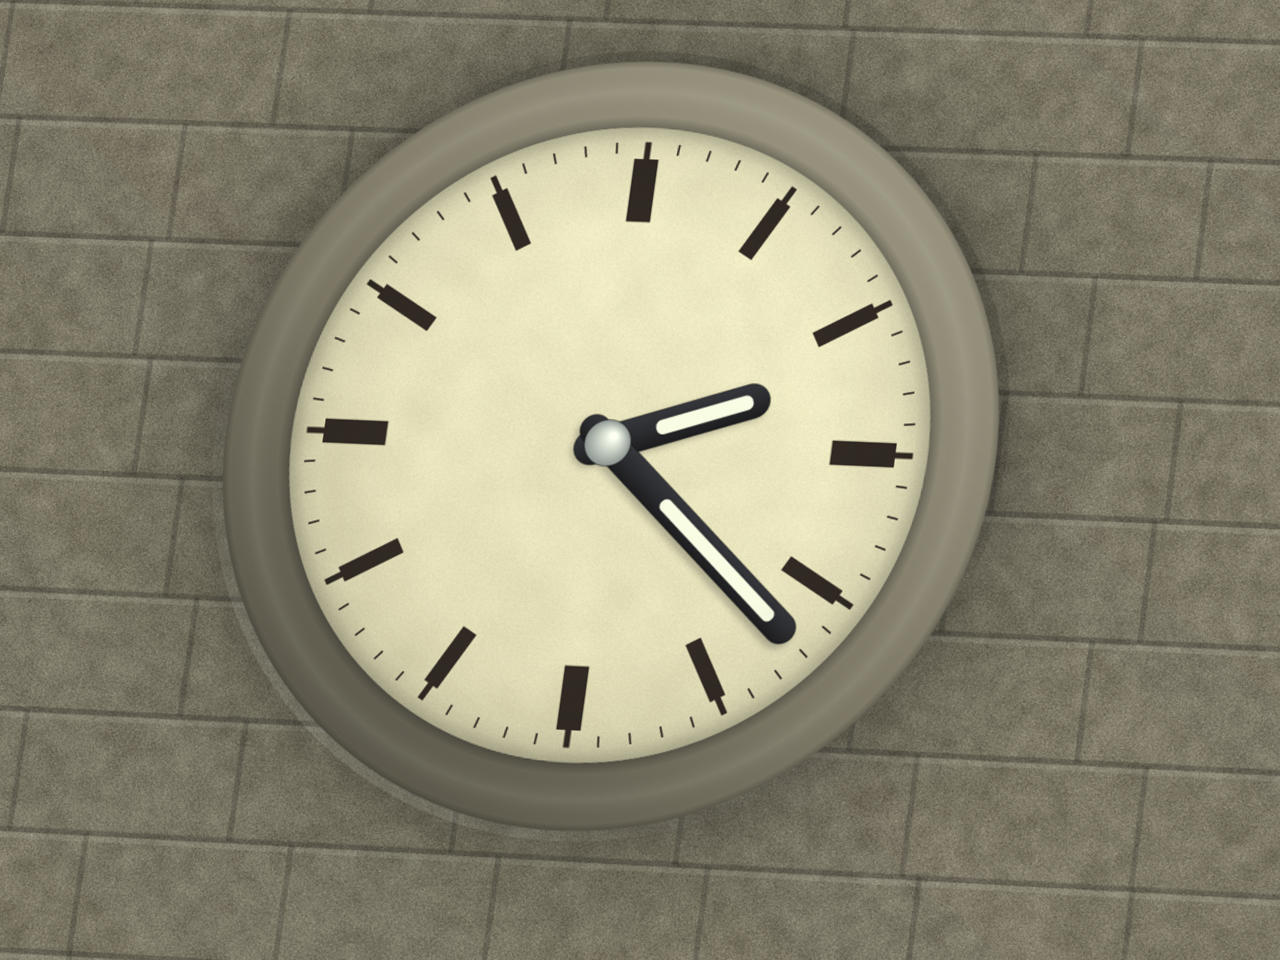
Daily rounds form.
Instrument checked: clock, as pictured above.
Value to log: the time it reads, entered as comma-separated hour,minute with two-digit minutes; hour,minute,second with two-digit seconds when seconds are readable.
2,22
